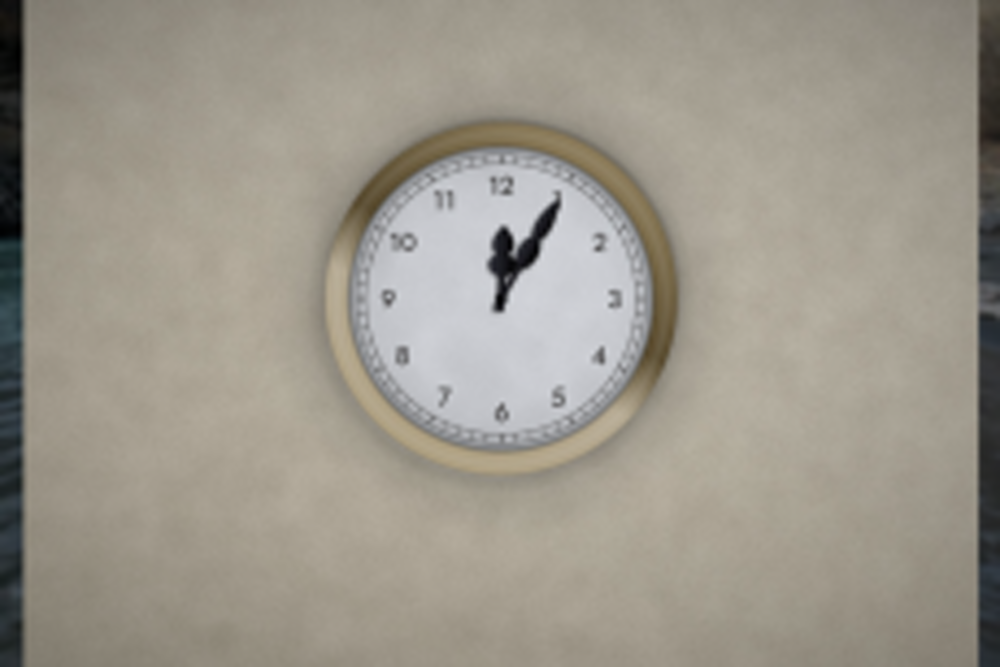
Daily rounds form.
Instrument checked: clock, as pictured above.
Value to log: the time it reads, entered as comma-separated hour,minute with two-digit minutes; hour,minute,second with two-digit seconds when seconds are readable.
12,05
